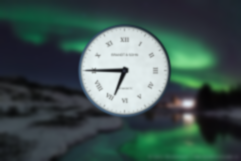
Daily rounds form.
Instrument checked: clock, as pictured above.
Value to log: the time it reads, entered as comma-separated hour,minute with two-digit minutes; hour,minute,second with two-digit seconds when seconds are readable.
6,45
